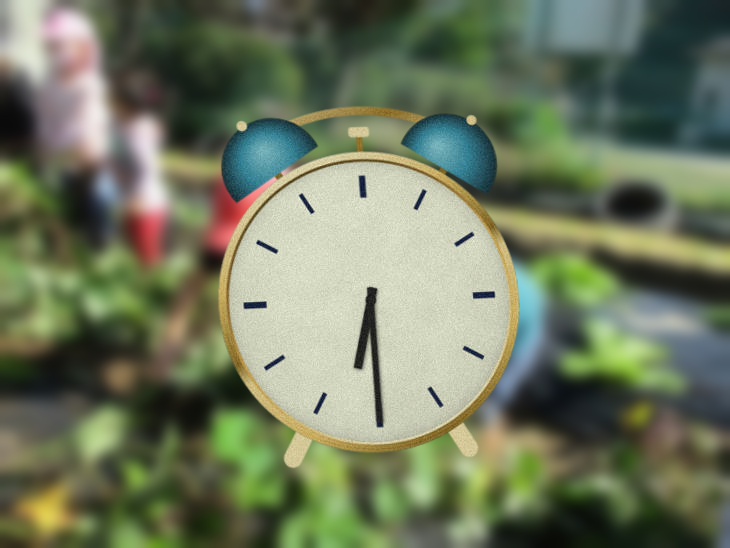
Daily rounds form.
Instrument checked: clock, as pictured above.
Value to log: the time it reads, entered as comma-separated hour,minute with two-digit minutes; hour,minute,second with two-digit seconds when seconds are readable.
6,30
